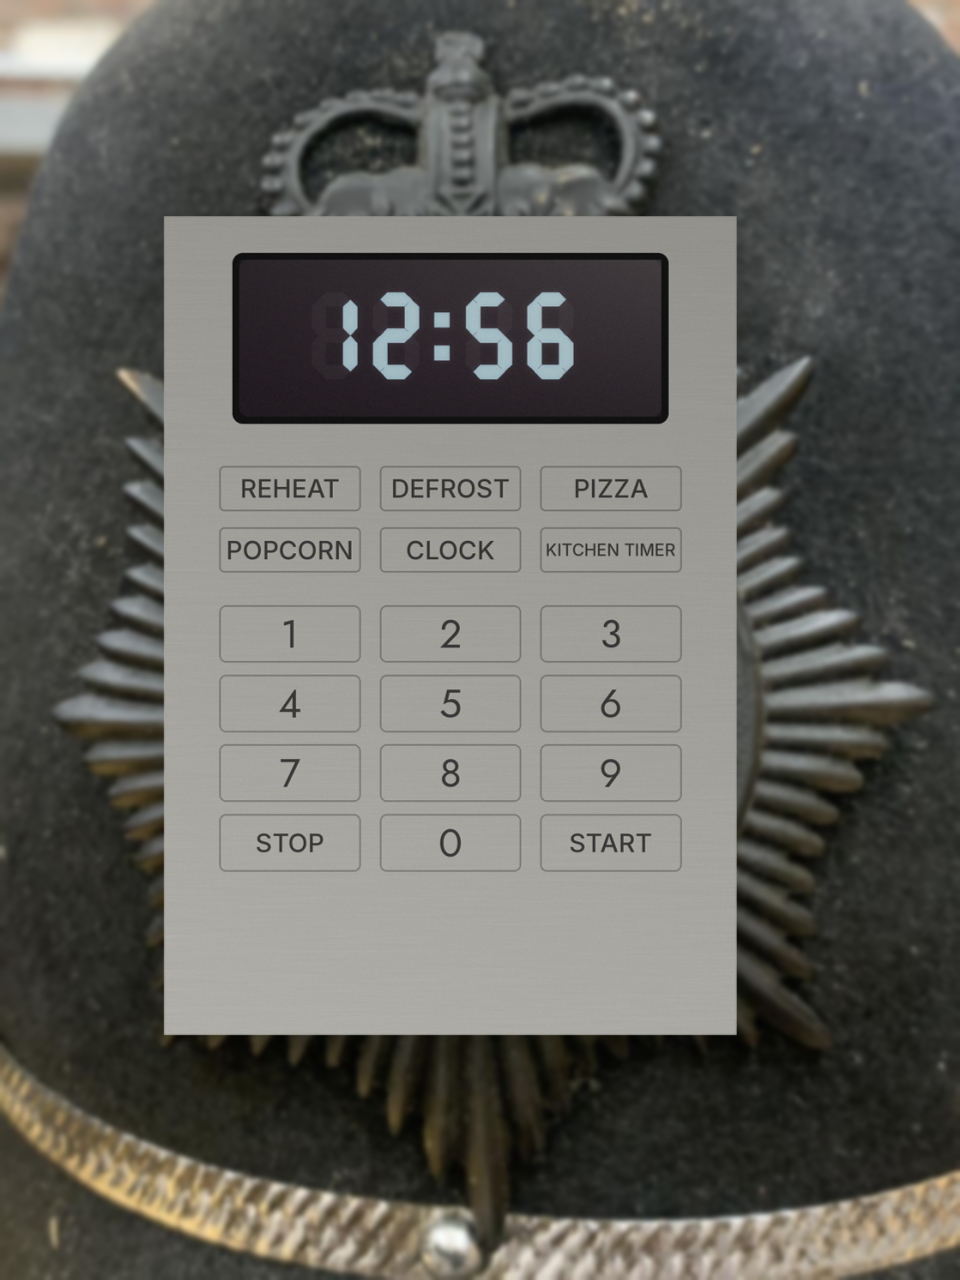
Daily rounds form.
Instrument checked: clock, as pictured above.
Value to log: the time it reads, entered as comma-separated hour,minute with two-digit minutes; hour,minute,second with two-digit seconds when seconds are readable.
12,56
